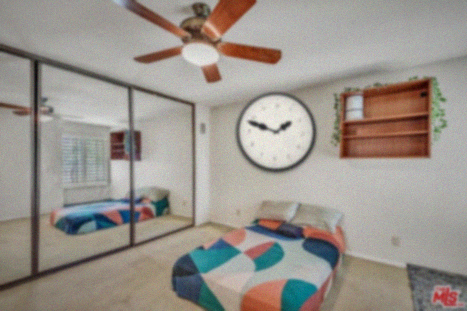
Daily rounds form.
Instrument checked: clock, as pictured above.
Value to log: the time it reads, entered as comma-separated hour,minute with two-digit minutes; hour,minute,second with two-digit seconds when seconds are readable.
1,48
